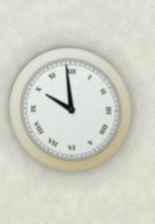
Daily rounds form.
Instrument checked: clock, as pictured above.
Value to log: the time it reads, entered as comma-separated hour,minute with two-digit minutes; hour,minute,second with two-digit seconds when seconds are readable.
9,59
